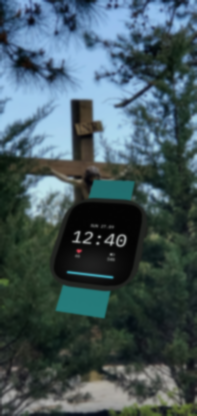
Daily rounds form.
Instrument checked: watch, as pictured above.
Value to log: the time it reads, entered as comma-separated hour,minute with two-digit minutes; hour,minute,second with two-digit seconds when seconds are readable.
12,40
